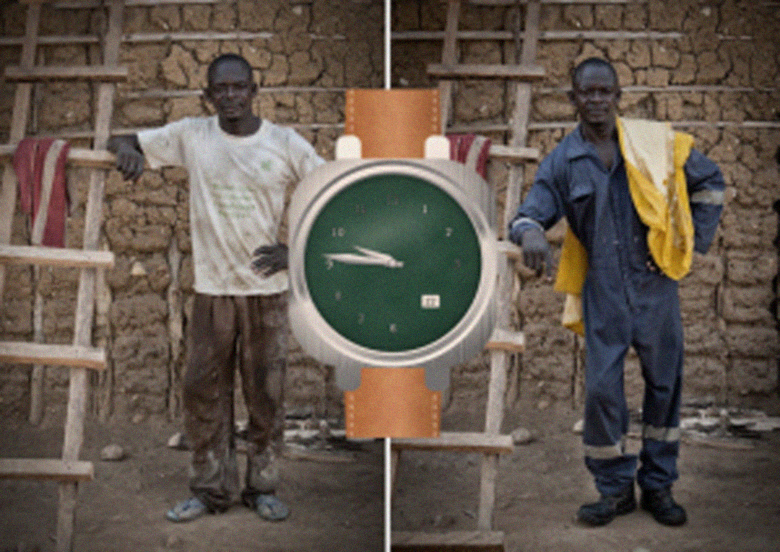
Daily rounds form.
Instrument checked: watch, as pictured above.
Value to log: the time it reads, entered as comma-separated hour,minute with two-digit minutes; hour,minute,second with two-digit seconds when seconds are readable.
9,46
